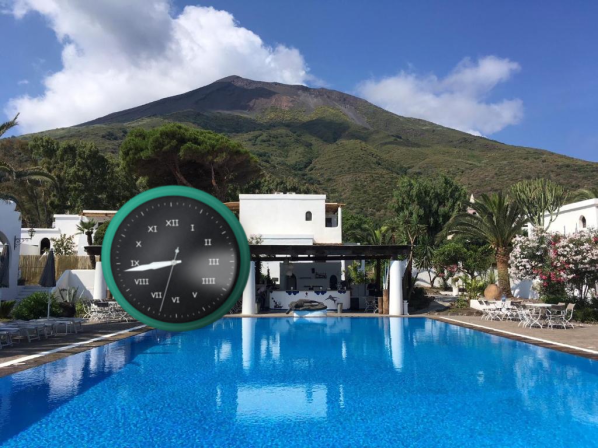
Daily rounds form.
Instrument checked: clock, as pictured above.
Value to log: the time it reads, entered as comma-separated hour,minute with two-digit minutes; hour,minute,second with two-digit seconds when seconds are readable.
8,43,33
